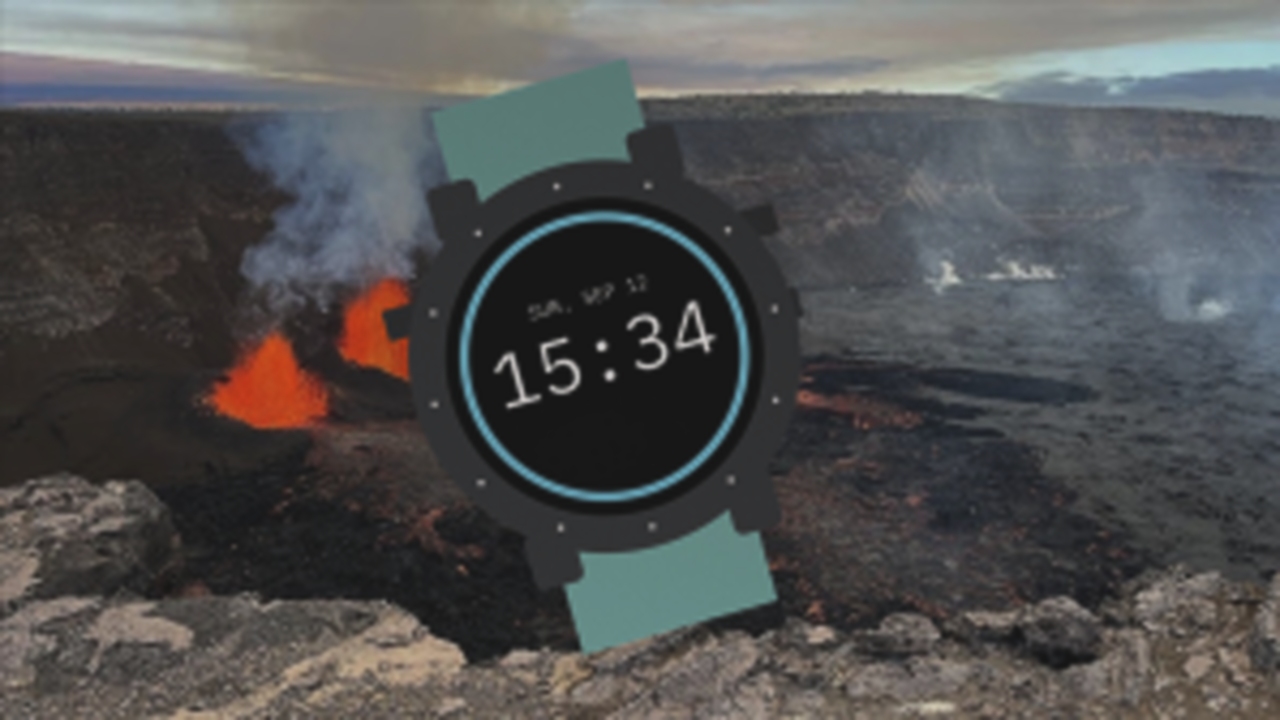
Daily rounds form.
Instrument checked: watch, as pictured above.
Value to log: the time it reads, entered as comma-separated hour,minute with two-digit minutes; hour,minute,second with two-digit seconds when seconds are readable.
15,34
